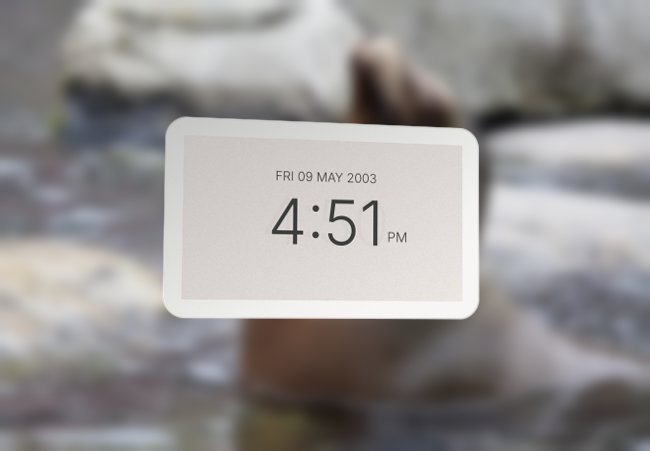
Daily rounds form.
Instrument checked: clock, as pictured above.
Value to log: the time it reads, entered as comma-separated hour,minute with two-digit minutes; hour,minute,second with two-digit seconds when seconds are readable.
4,51
